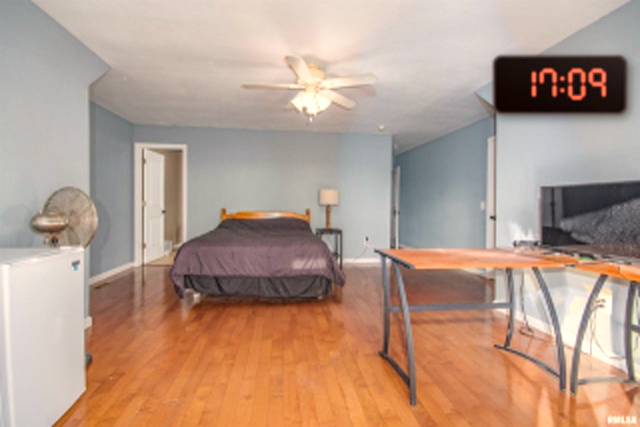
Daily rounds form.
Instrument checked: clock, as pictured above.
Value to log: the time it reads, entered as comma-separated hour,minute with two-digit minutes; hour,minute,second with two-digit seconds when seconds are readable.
17,09
